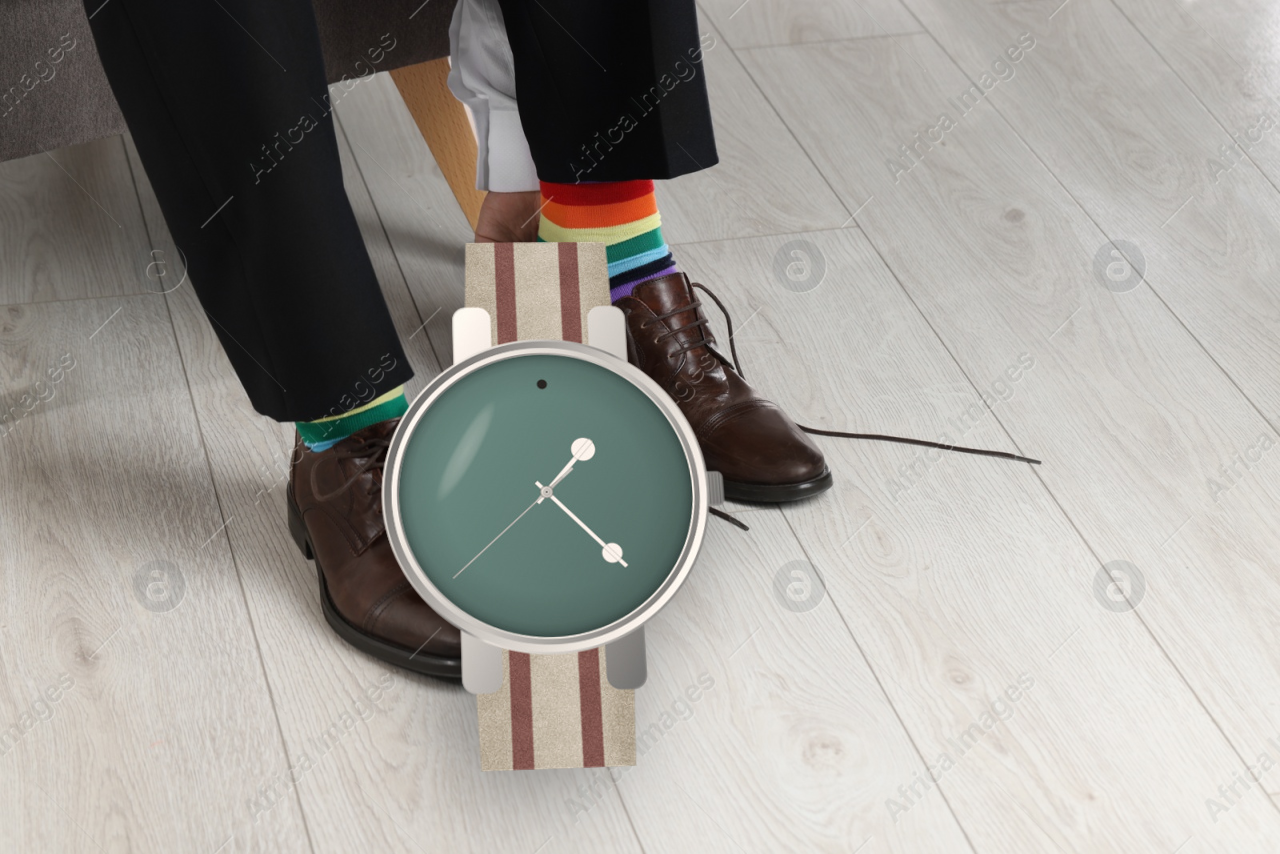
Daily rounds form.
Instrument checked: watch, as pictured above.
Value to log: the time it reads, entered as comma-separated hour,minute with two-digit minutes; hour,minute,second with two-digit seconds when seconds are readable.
1,22,38
